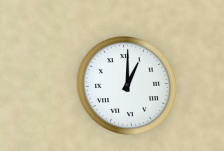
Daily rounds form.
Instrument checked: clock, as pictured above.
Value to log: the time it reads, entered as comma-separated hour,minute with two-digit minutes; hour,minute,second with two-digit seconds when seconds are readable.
1,01
